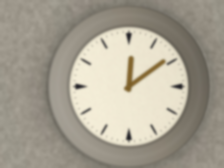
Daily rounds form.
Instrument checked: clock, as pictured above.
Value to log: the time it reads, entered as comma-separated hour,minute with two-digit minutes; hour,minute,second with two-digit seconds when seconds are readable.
12,09
